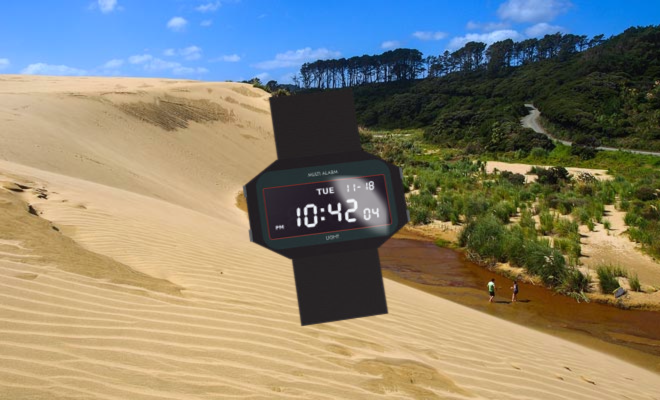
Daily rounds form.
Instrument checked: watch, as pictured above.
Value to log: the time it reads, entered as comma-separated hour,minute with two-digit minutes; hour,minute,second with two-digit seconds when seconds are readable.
10,42,04
